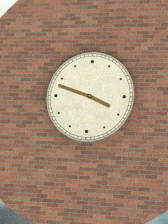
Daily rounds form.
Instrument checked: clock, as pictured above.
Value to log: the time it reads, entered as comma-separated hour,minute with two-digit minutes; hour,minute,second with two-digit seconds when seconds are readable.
3,48
